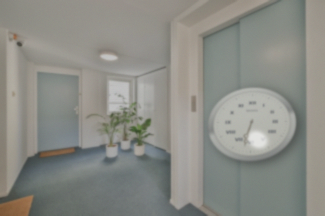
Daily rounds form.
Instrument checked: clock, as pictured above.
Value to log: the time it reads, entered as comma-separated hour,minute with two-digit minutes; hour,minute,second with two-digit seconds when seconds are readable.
6,32
